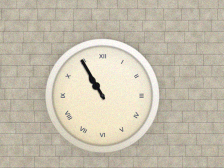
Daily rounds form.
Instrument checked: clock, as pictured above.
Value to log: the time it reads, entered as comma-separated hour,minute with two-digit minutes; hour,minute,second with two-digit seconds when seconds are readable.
10,55
